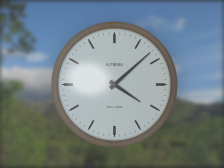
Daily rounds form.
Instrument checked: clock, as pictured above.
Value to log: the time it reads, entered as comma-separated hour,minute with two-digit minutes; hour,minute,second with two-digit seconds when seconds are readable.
4,08
